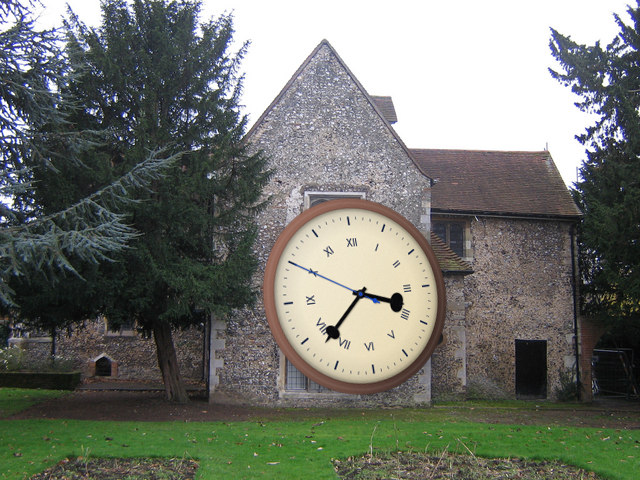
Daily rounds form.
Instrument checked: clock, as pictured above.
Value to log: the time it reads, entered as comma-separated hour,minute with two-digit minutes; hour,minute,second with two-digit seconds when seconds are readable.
3,37,50
